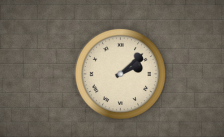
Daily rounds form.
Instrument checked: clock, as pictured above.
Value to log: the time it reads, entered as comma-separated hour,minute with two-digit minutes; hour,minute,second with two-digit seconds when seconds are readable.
2,08
